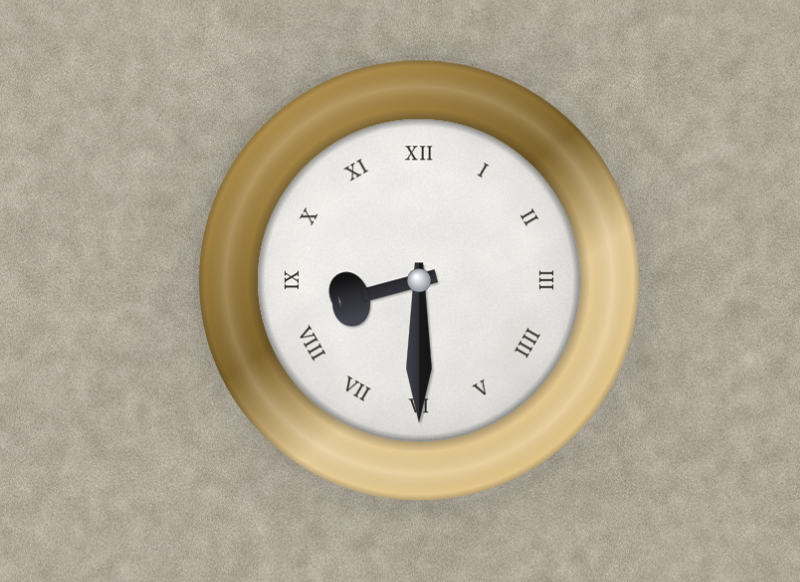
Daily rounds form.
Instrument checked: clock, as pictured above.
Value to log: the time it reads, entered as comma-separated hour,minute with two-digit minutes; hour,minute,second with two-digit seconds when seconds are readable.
8,30
